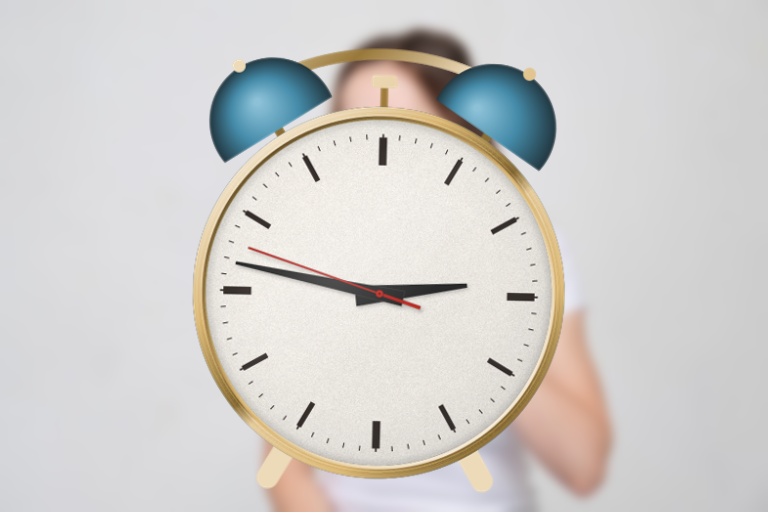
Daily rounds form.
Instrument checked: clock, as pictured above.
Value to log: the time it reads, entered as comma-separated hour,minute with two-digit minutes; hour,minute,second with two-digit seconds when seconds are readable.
2,46,48
